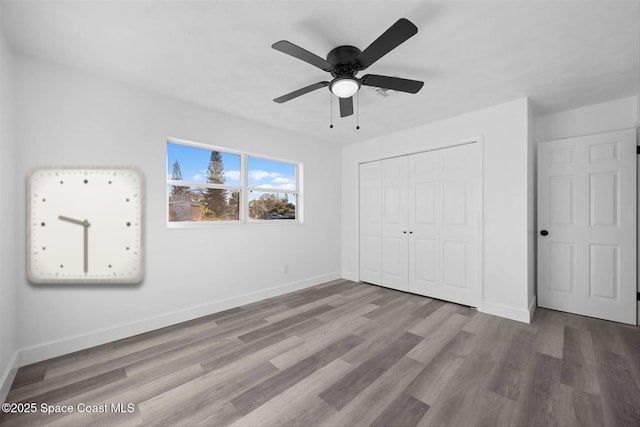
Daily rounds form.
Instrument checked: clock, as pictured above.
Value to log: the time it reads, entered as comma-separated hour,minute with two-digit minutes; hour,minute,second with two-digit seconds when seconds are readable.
9,30
